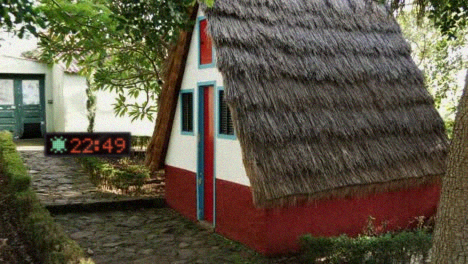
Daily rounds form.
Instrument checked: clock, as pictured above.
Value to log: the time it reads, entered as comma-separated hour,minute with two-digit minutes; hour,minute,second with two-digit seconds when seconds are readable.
22,49
